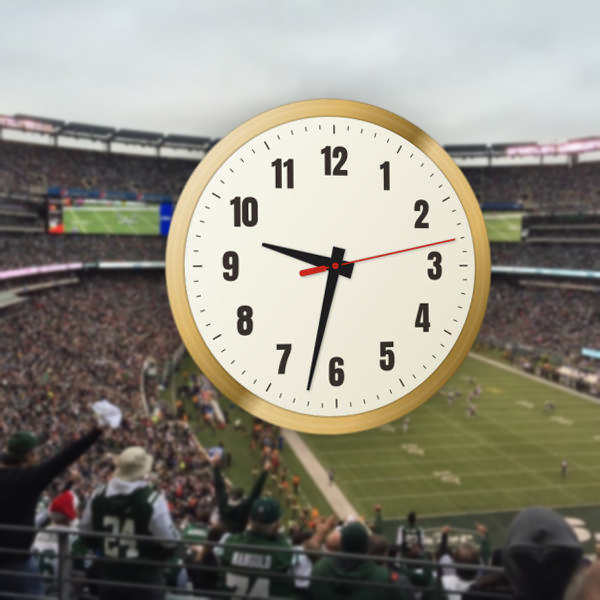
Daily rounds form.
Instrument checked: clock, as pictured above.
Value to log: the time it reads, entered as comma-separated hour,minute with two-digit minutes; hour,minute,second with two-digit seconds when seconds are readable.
9,32,13
